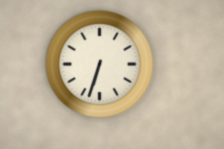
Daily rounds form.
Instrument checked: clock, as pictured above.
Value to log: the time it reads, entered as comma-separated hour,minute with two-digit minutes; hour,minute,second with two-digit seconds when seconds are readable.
6,33
